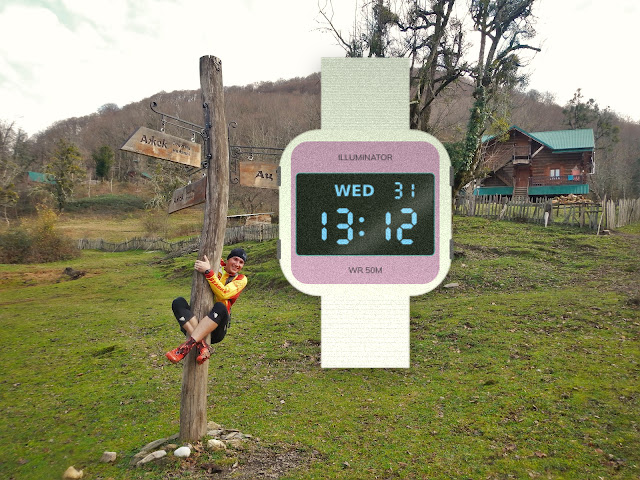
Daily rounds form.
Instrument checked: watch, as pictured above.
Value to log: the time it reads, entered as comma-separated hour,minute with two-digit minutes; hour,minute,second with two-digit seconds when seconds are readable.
13,12
